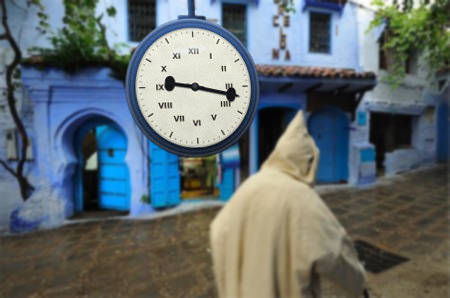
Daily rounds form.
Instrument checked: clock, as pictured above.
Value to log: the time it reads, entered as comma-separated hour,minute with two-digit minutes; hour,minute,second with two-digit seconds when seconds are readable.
9,17
